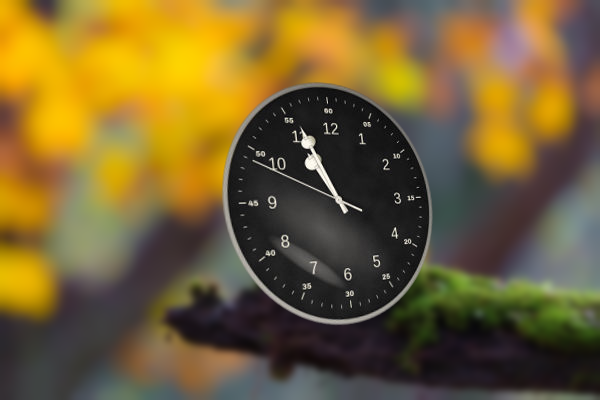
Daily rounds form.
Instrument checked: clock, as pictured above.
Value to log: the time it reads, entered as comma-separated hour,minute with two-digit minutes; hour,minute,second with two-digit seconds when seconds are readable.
10,55,49
